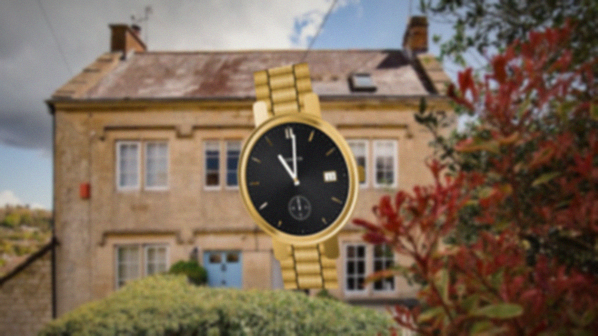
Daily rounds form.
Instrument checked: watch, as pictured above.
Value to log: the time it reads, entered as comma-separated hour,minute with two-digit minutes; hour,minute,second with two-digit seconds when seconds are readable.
11,01
